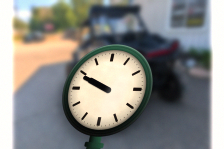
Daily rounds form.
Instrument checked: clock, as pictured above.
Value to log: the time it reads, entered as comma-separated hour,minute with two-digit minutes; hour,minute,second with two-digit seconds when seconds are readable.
9,49
